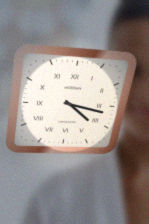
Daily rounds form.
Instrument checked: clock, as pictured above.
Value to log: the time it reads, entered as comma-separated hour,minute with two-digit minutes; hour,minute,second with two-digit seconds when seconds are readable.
4,17
